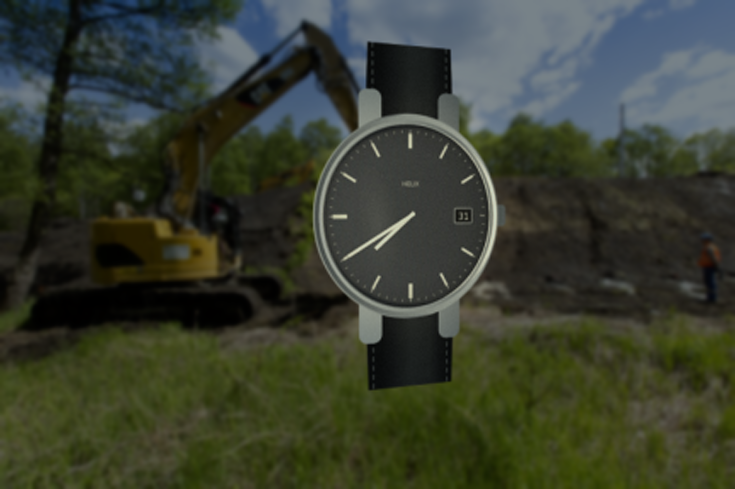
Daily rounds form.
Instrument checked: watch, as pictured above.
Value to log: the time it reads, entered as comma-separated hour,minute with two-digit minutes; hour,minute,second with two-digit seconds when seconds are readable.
7,40
